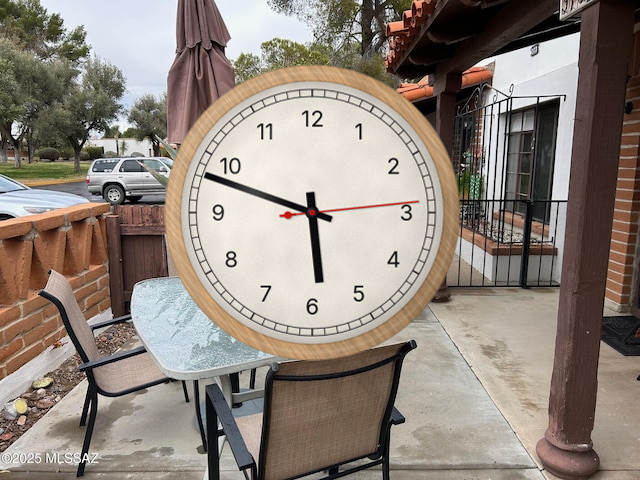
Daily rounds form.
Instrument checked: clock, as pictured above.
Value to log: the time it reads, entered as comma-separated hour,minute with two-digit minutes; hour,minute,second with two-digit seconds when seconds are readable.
5,48,14
